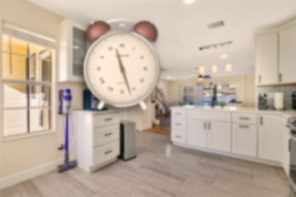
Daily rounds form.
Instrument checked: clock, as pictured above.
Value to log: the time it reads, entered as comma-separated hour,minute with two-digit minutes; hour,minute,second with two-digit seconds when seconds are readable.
11,27
